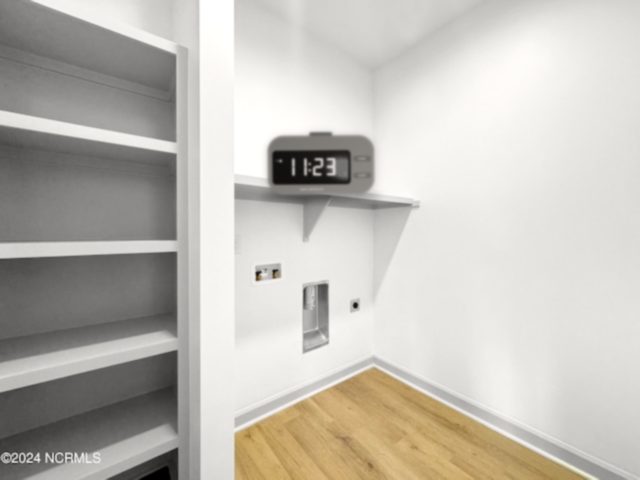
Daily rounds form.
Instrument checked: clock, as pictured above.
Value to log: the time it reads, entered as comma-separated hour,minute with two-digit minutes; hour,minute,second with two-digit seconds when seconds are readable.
11,23
